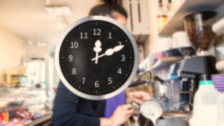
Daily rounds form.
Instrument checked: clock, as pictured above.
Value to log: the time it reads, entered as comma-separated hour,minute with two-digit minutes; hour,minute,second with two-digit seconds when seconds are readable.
12,11
